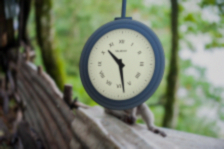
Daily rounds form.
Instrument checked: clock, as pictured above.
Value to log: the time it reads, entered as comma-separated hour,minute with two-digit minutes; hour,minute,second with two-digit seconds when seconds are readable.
10,28
